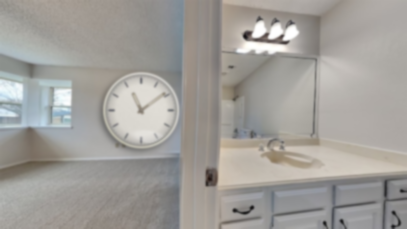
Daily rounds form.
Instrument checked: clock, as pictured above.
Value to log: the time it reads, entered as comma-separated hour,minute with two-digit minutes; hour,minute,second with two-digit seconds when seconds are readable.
11,09
